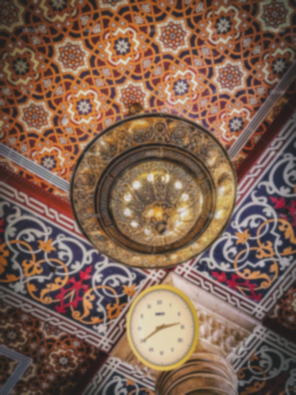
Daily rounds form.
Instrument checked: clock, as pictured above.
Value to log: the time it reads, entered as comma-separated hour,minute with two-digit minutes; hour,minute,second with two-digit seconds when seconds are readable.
2,40
